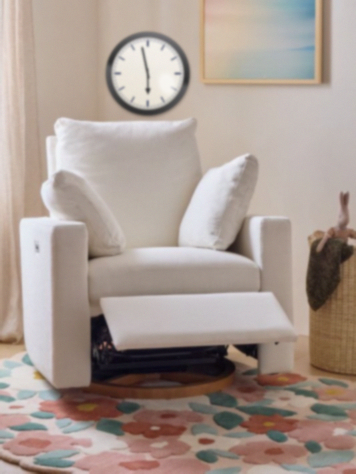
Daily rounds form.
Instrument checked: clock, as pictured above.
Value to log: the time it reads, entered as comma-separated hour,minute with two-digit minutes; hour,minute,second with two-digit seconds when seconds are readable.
5,58
